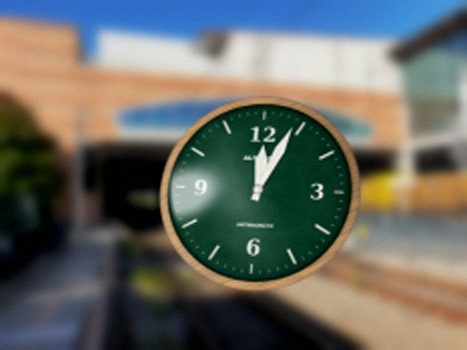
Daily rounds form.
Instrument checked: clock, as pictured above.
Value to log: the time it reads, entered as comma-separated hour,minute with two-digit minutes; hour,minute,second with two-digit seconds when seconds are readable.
12,04
